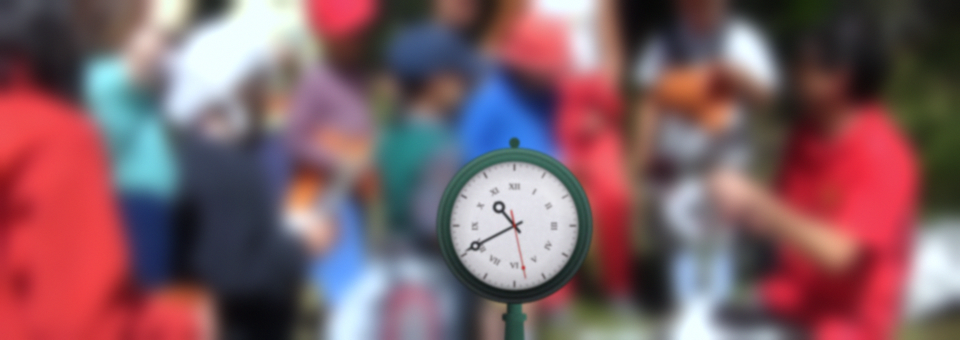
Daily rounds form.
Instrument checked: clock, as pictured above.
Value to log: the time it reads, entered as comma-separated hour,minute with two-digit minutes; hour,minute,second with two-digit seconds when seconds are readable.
10,40,28
